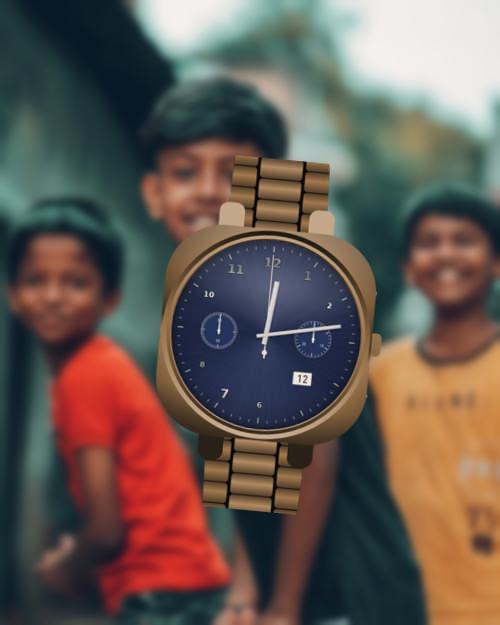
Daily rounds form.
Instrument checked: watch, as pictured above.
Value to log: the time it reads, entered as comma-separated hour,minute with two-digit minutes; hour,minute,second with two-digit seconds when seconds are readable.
12,13
